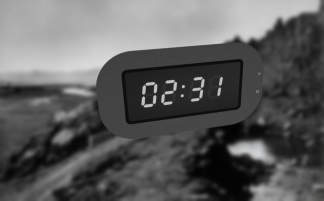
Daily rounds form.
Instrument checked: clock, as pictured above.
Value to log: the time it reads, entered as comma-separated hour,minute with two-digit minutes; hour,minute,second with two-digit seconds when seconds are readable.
2,31
